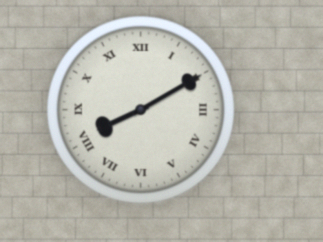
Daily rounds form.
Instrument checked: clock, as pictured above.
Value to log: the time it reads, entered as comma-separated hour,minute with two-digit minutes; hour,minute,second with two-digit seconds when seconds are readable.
8,10
